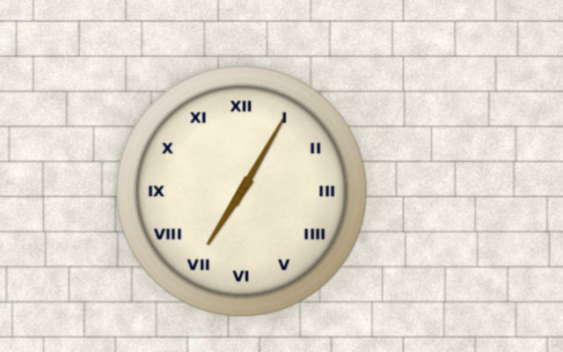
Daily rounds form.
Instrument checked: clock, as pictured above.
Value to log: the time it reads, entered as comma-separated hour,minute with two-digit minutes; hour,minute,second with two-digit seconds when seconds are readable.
7,05
